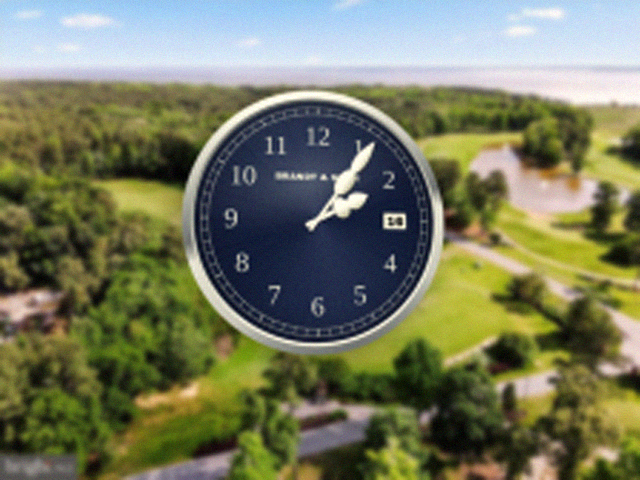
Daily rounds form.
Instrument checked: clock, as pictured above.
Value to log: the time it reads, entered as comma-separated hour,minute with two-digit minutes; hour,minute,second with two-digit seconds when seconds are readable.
2,06
